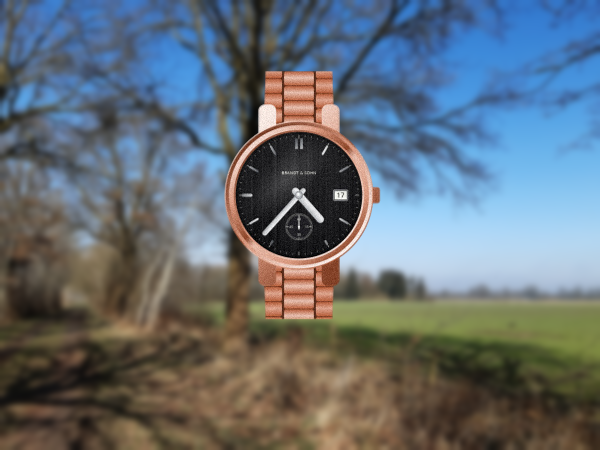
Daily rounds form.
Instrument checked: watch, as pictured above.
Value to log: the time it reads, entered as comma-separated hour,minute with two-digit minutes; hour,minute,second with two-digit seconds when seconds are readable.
4,37
